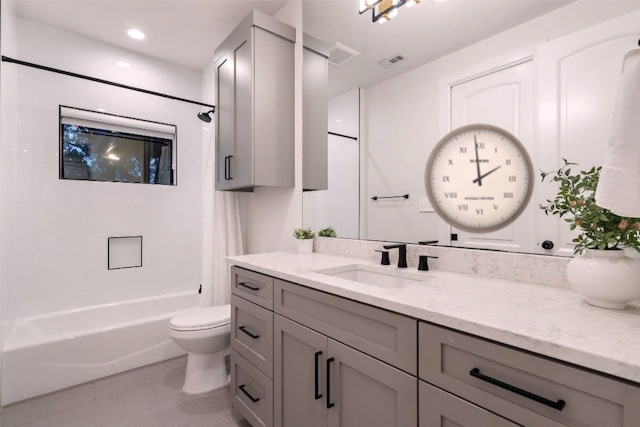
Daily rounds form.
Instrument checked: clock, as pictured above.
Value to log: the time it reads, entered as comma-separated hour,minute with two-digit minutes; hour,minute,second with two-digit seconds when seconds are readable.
1,59
